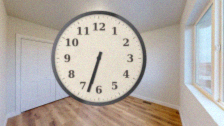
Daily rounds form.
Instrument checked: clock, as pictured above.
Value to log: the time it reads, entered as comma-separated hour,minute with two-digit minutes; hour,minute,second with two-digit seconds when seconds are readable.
6,33
